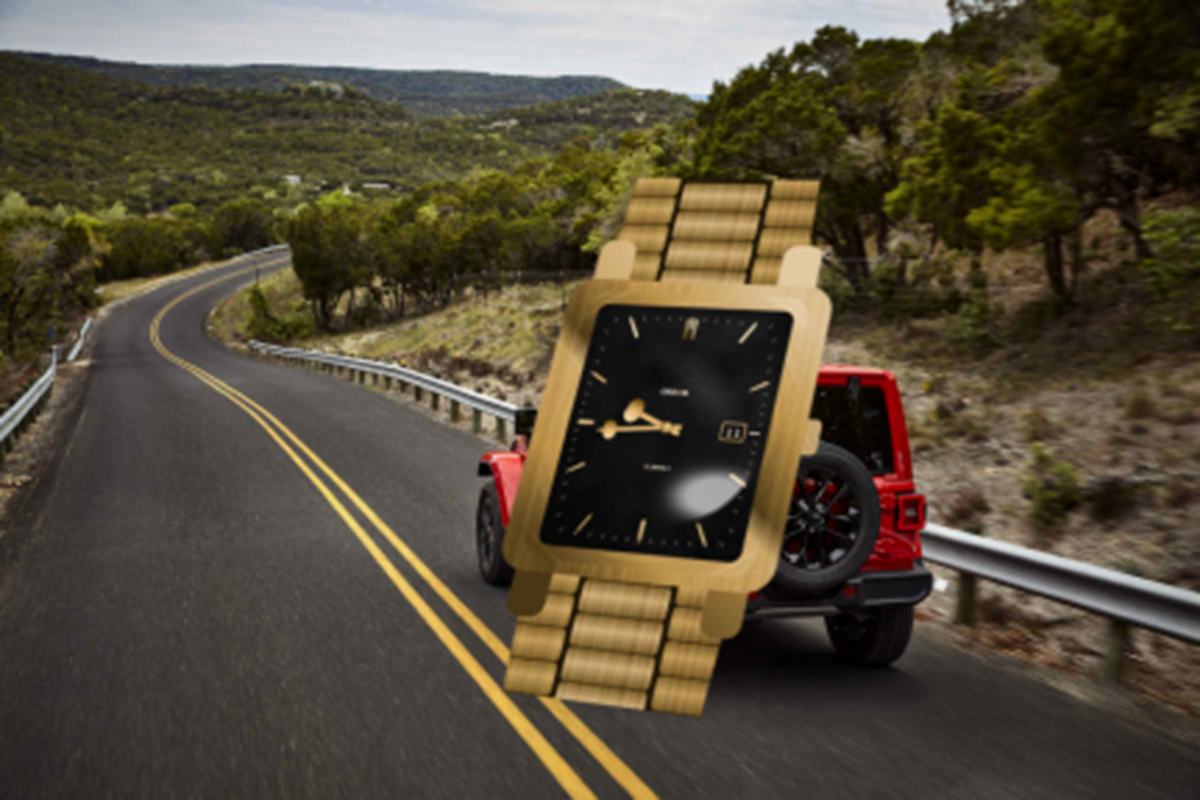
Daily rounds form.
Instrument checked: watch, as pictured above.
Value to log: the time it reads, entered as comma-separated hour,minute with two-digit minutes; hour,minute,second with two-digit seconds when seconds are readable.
9,44
